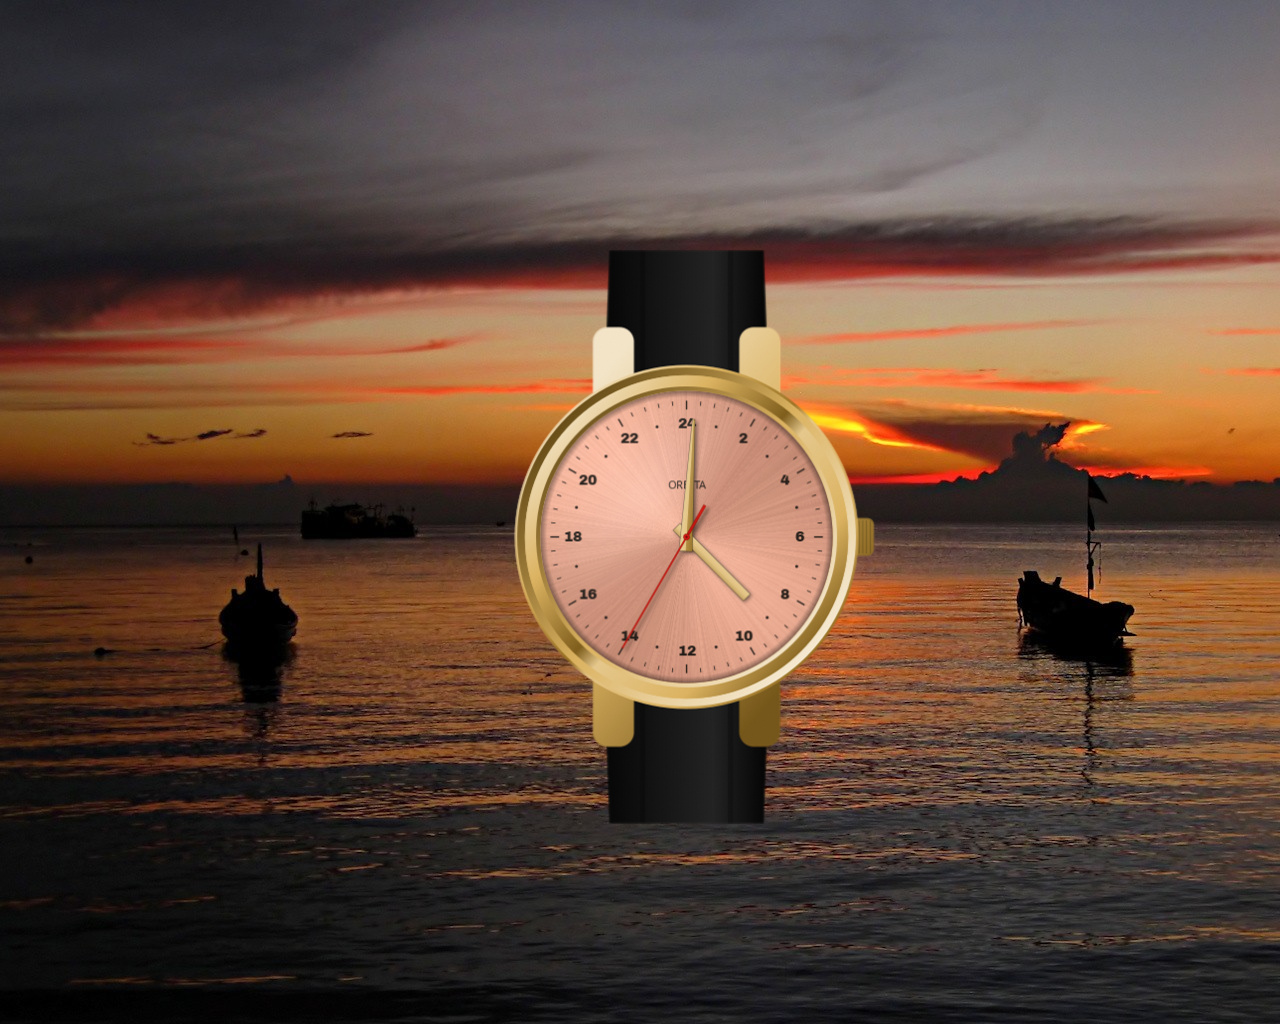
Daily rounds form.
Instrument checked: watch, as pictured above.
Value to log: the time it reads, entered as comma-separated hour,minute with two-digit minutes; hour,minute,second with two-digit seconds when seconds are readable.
9,00,35
